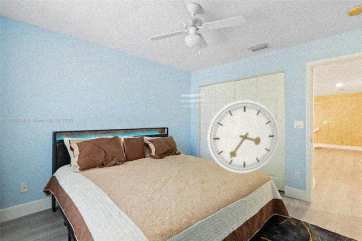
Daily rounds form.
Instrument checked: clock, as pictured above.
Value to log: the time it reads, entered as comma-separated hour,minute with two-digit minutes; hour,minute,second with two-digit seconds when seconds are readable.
3,36
